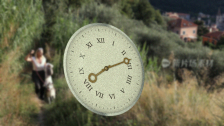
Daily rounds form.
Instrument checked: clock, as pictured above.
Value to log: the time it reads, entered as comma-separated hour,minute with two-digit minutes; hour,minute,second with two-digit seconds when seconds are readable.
8,13
